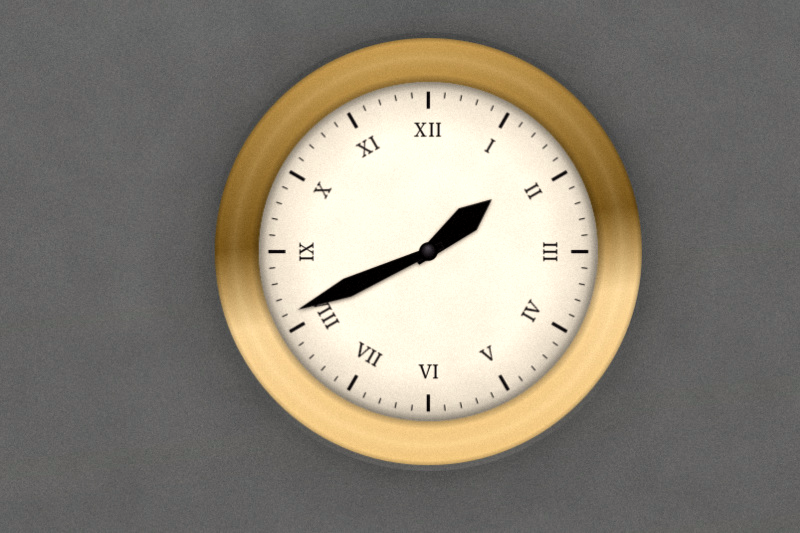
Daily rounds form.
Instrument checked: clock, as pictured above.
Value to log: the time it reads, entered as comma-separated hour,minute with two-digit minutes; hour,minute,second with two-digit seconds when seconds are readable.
1,41
